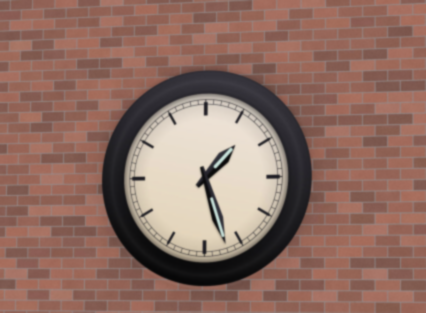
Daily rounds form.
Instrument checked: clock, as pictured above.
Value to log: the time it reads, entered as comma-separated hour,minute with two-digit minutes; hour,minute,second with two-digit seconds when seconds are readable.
1,27
